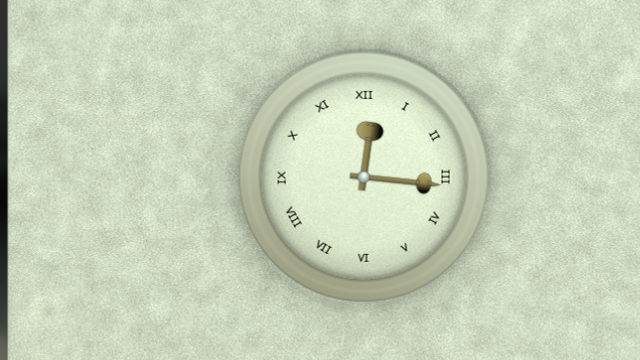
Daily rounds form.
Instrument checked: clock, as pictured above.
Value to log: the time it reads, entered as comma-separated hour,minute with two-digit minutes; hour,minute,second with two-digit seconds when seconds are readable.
12,16
